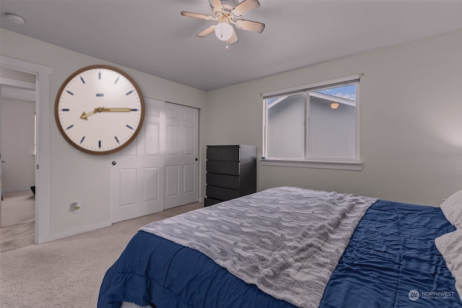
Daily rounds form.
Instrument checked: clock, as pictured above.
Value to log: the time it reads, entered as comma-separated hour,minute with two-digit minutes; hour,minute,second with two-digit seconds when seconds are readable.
8,15
